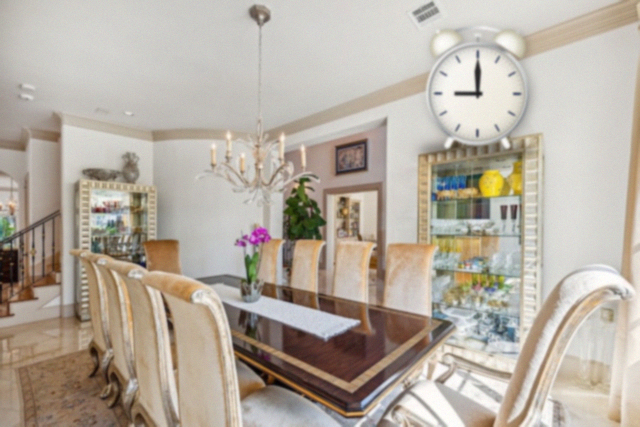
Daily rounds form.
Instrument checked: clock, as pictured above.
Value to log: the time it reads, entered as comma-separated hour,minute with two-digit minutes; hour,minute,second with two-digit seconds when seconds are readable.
9,00
